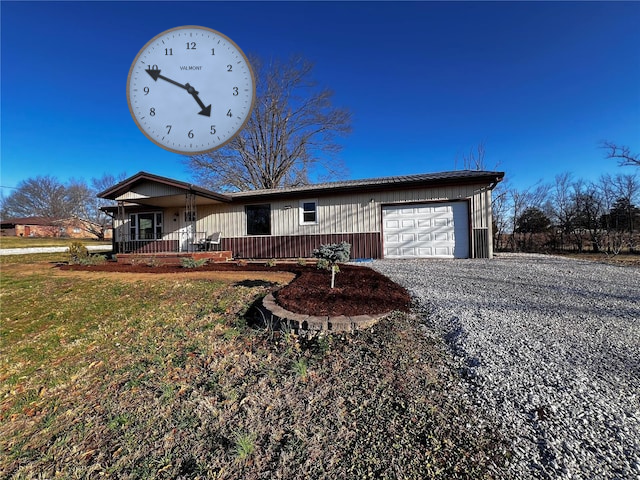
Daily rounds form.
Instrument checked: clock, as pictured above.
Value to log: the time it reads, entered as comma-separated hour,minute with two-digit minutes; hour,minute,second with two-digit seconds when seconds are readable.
4,49
